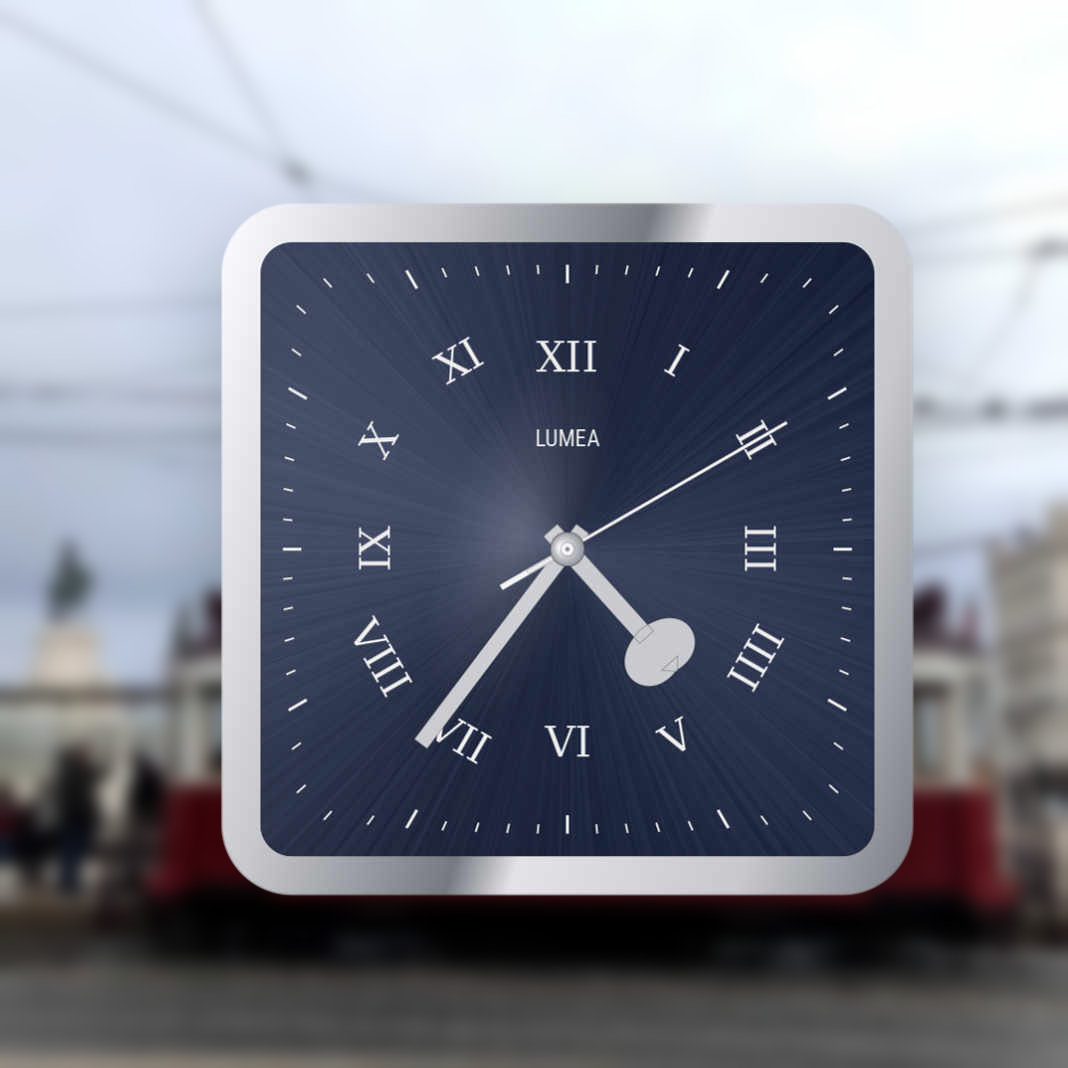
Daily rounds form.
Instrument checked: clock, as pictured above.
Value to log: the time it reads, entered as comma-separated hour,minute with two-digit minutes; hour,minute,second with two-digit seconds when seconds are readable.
4,36,10
